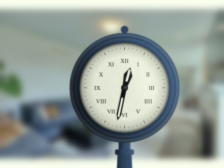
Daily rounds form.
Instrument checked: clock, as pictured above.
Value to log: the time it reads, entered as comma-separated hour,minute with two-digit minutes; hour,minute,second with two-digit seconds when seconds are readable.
12,32
